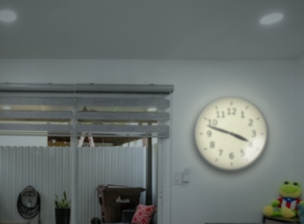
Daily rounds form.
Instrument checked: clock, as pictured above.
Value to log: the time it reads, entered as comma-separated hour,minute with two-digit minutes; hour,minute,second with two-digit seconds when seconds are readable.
3,48
